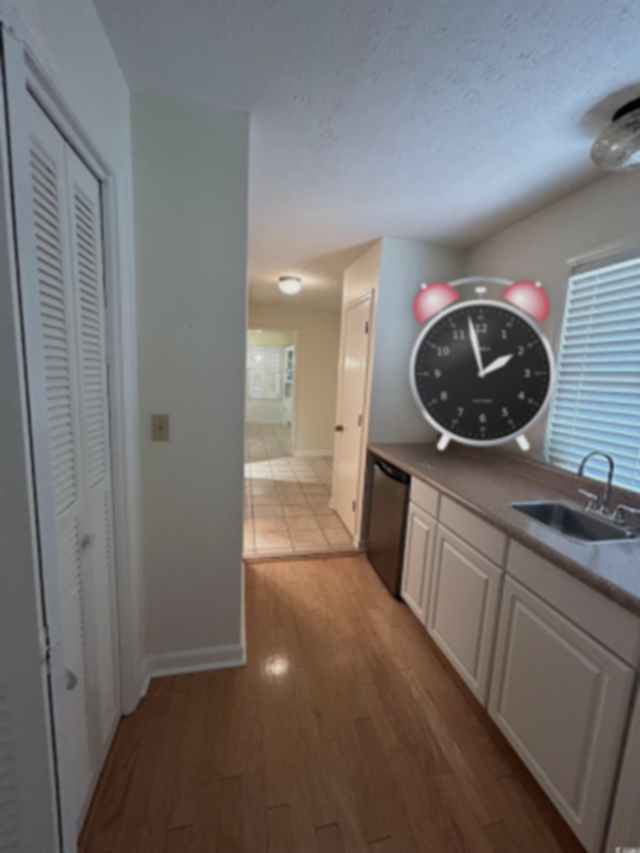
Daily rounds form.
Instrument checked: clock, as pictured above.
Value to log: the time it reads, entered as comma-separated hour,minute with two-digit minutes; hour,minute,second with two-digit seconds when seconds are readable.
1,58
